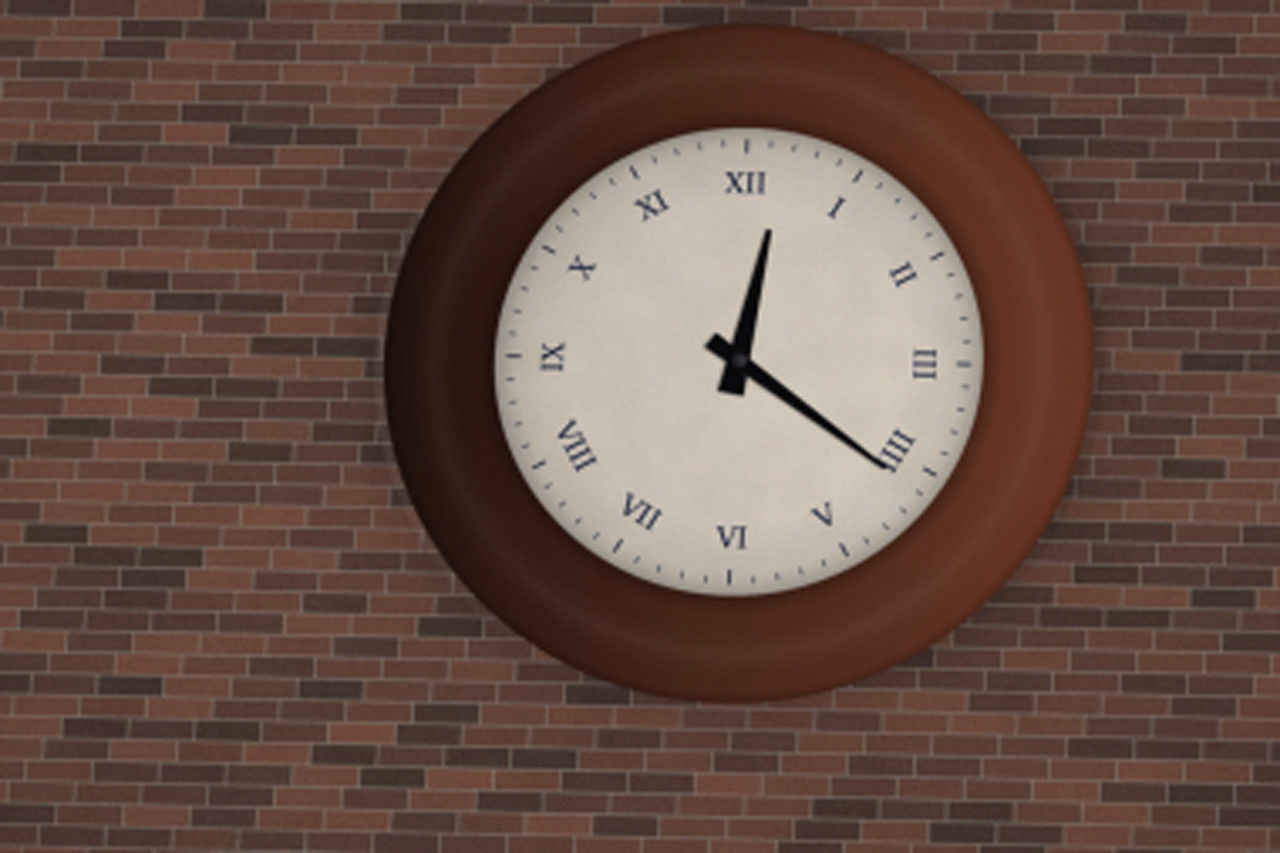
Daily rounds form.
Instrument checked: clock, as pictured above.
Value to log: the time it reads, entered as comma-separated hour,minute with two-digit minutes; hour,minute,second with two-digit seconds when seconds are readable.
12,21
